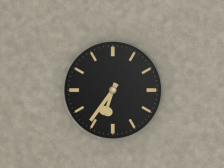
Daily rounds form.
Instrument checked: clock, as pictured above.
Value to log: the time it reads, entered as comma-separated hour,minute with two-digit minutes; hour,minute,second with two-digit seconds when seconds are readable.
6,36
